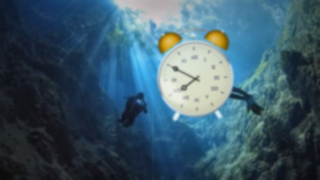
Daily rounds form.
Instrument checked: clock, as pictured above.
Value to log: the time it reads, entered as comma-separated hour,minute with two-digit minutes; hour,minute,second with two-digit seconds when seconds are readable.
7,50
